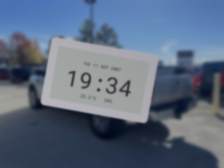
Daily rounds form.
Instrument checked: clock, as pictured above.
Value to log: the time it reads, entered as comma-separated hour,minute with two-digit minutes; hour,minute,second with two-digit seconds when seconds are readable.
19,34
